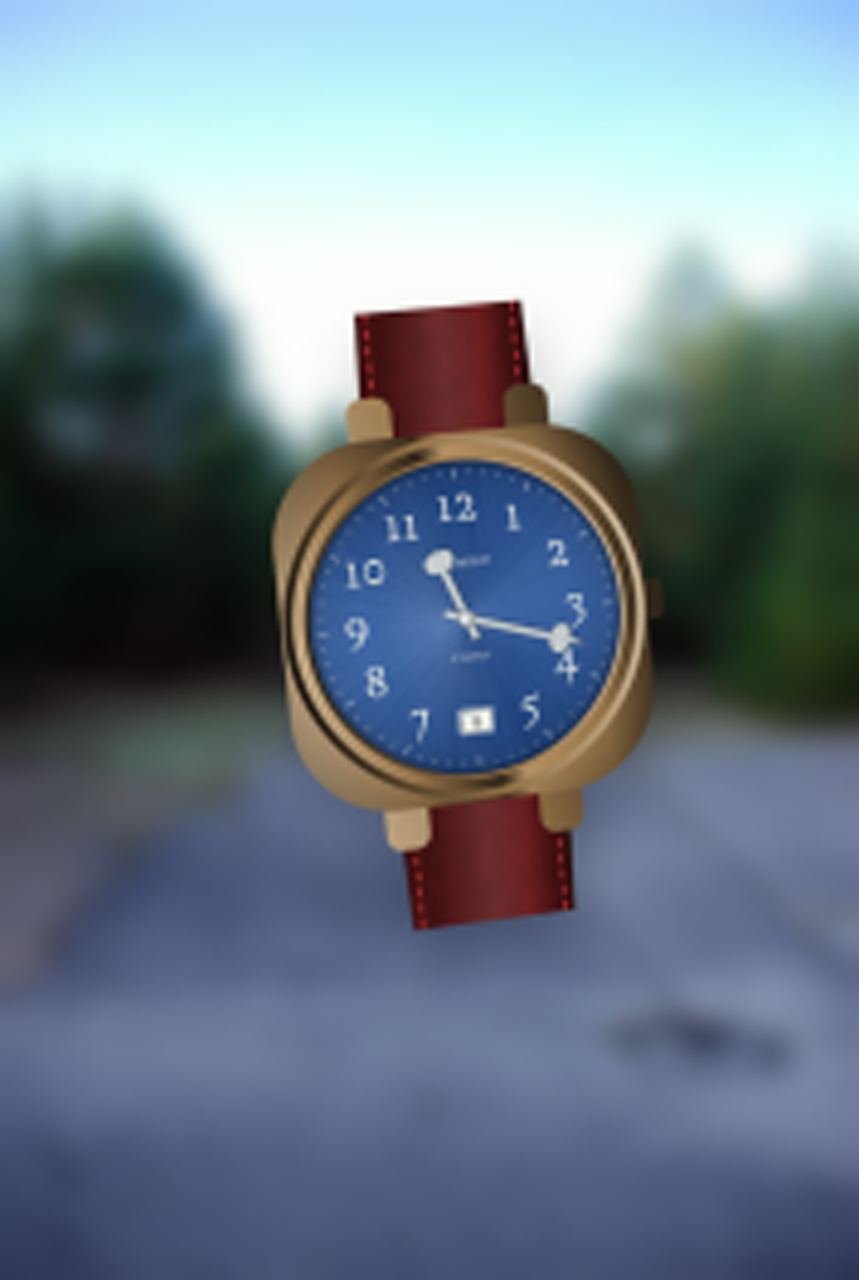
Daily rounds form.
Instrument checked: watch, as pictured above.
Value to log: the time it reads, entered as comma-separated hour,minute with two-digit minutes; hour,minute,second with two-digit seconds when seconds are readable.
11,18
